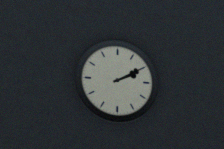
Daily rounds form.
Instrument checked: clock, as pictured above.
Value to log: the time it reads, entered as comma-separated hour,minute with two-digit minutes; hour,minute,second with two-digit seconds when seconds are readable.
2,10
